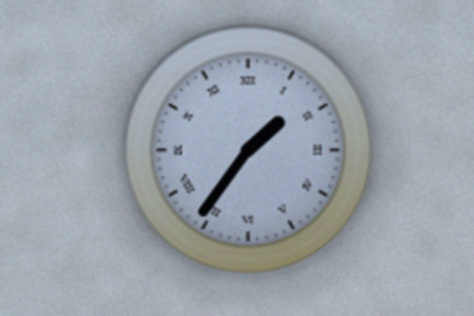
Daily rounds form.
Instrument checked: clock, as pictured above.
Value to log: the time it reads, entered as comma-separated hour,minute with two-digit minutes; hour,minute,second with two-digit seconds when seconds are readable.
1,36
